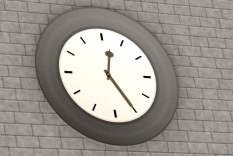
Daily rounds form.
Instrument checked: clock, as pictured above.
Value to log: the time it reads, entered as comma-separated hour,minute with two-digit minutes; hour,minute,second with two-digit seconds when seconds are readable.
12,25
